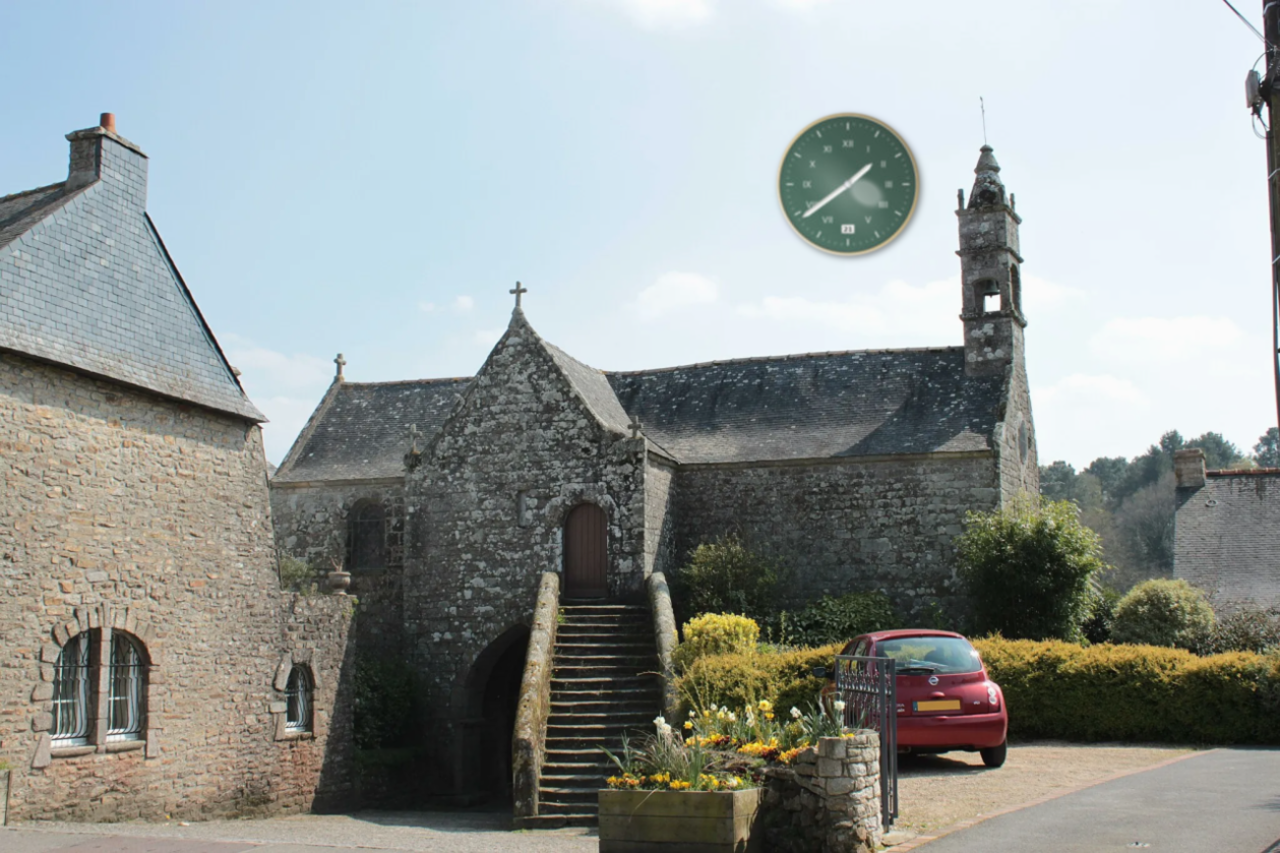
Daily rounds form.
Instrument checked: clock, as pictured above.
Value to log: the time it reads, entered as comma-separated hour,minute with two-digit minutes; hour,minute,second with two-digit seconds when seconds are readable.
1,39
